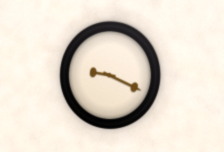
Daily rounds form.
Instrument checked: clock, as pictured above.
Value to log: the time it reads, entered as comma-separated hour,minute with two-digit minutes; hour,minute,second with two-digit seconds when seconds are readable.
9,19
